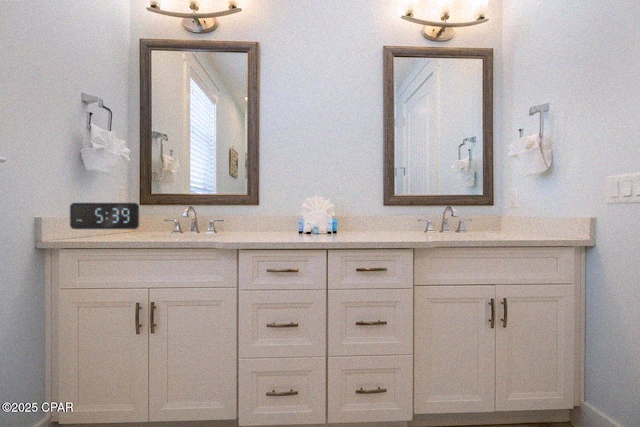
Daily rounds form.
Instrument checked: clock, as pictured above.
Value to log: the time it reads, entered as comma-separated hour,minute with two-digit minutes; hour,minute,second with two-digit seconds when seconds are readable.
5,39
